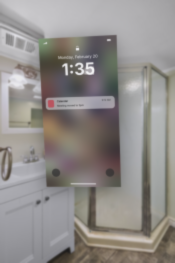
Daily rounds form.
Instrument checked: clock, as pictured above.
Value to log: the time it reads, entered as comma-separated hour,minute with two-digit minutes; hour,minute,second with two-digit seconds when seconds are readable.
1,35
